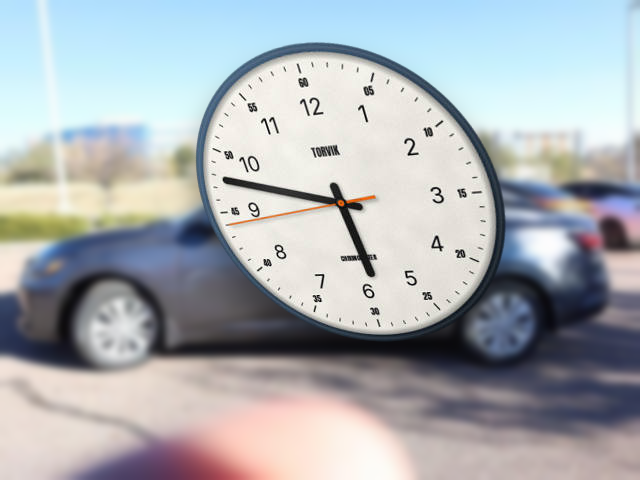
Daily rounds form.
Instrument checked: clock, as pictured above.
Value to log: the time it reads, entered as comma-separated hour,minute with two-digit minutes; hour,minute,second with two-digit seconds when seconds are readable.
5,47,44
